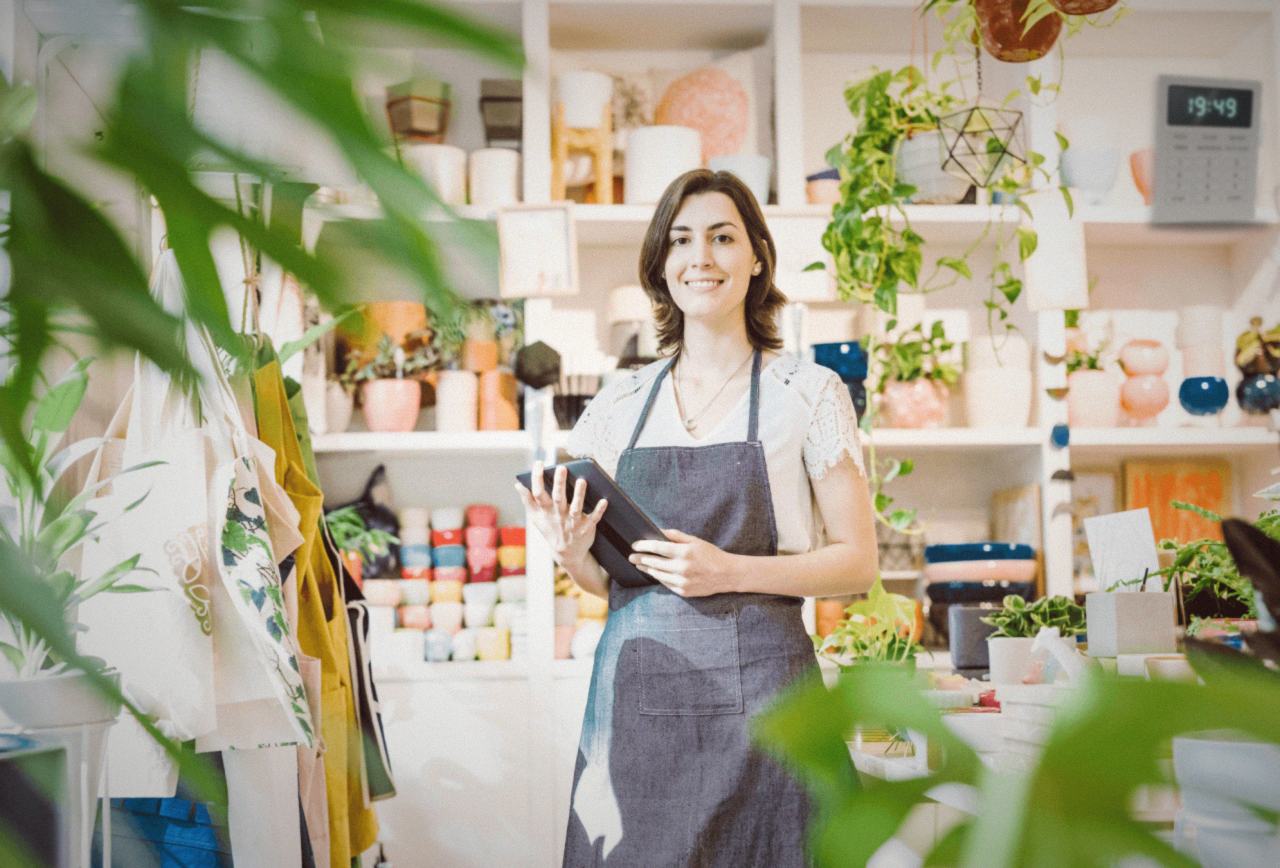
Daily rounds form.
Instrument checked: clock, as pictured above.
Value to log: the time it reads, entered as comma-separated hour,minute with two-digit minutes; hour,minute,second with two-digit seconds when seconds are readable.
19,49
